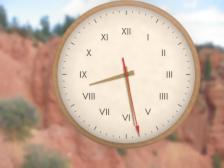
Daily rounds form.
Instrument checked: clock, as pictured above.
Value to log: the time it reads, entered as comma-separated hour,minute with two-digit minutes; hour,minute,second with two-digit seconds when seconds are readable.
8,28,28
